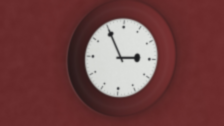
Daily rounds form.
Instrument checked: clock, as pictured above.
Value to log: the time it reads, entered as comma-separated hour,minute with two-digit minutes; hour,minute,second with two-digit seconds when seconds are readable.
2,55
